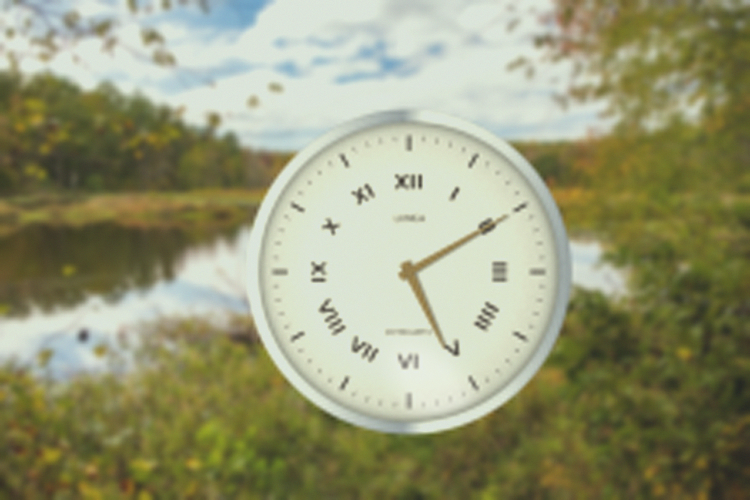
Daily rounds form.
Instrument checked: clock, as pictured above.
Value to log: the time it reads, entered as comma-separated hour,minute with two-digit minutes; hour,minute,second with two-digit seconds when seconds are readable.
5,10
